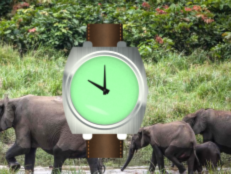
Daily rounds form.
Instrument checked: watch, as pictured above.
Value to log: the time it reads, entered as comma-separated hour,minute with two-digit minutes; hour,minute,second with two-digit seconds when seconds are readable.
10,00
